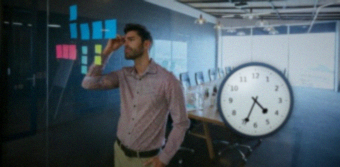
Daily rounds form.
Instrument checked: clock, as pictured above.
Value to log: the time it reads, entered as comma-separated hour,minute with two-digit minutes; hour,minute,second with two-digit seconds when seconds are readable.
4,34
